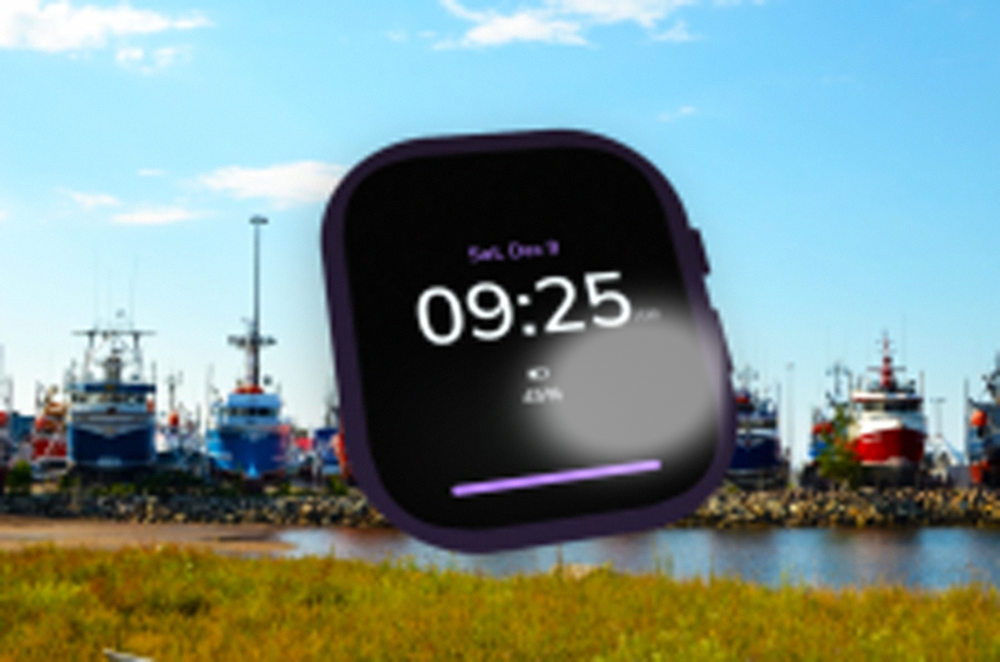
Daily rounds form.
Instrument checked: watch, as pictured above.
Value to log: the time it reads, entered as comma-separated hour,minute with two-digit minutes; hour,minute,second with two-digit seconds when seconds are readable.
9,25
